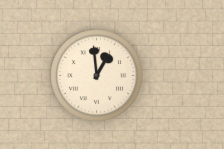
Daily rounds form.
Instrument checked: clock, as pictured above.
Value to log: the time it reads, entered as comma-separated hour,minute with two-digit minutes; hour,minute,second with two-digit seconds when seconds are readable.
12,59
